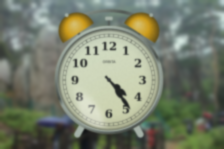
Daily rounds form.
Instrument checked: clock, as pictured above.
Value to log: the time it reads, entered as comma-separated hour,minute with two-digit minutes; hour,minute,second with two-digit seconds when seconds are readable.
4,24
